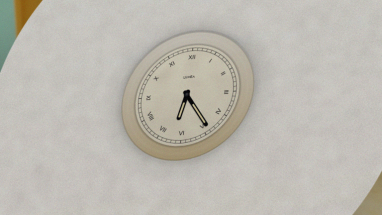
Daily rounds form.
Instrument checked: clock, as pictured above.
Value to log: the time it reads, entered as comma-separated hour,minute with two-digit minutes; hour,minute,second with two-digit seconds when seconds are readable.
6,24
